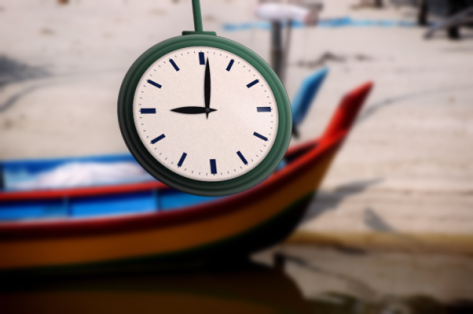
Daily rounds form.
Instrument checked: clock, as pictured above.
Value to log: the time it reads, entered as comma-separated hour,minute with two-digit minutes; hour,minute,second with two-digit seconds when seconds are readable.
9,01
